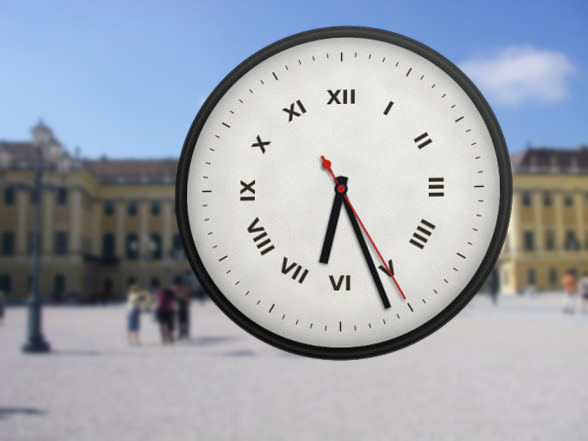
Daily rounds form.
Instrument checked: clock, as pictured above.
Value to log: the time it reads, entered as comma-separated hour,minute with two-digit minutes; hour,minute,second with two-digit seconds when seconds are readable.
6,26,25
